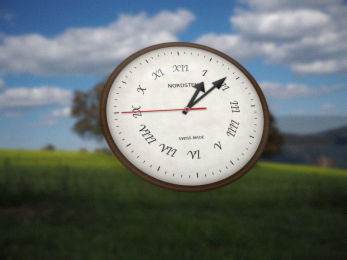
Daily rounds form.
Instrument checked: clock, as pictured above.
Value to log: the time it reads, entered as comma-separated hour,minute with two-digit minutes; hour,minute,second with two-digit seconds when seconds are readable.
1,08,45
